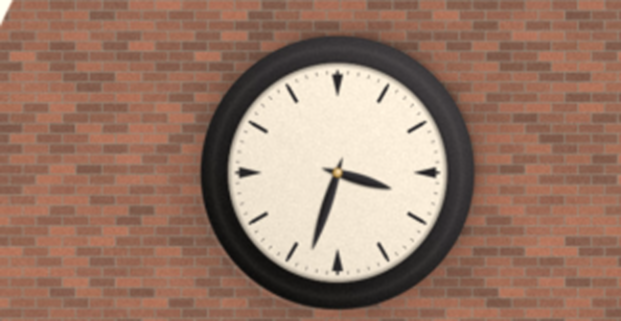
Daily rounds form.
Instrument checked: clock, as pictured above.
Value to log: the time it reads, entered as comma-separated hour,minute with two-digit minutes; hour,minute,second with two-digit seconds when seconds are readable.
3,33
